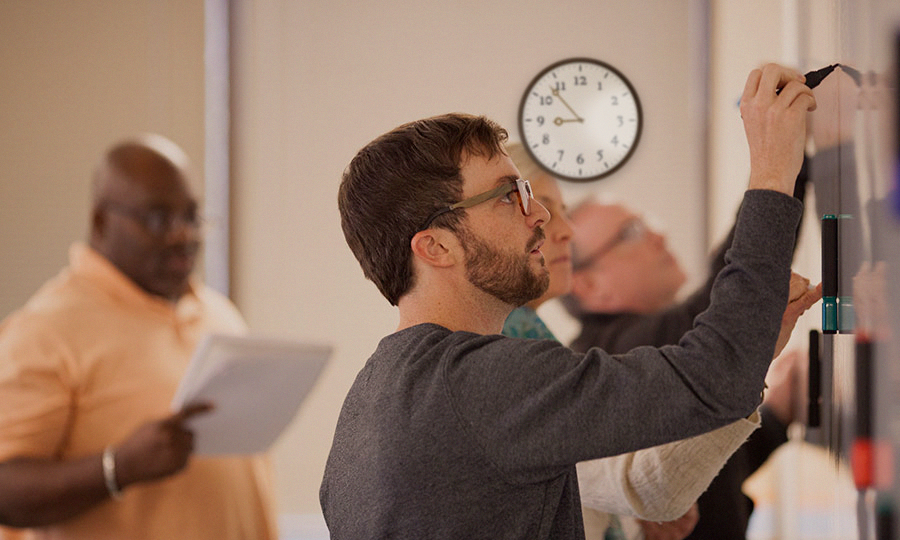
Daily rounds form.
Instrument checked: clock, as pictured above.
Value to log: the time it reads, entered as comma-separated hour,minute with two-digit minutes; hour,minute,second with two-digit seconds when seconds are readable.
8,53
